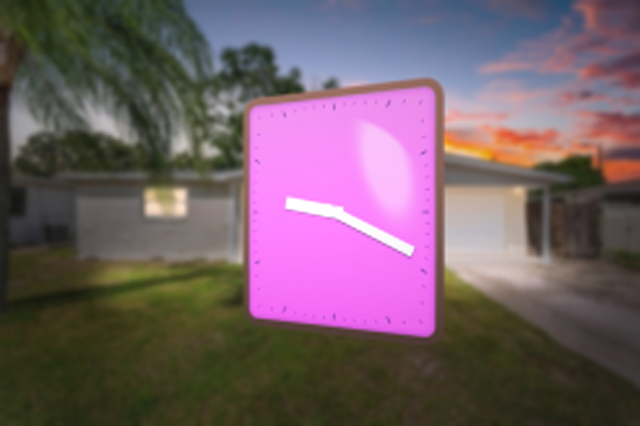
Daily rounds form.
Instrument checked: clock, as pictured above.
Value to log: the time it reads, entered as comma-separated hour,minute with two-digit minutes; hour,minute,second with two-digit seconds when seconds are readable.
9,19
